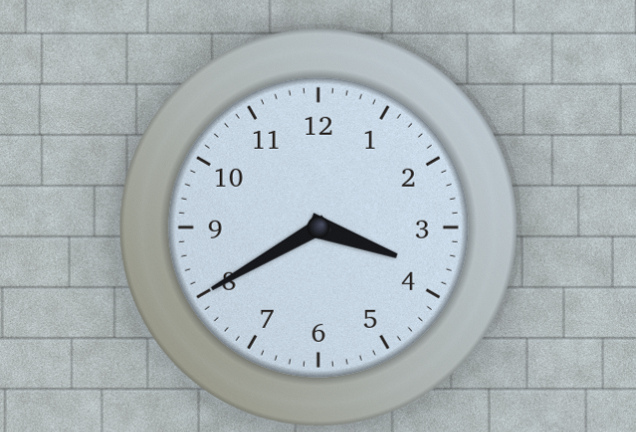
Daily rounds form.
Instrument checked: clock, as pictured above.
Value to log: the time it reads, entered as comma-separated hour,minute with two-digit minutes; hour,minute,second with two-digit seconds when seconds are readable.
3,40
